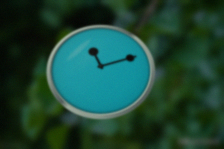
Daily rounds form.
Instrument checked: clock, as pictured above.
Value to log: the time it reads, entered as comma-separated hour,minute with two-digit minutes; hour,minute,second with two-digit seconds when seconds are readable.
11,12
